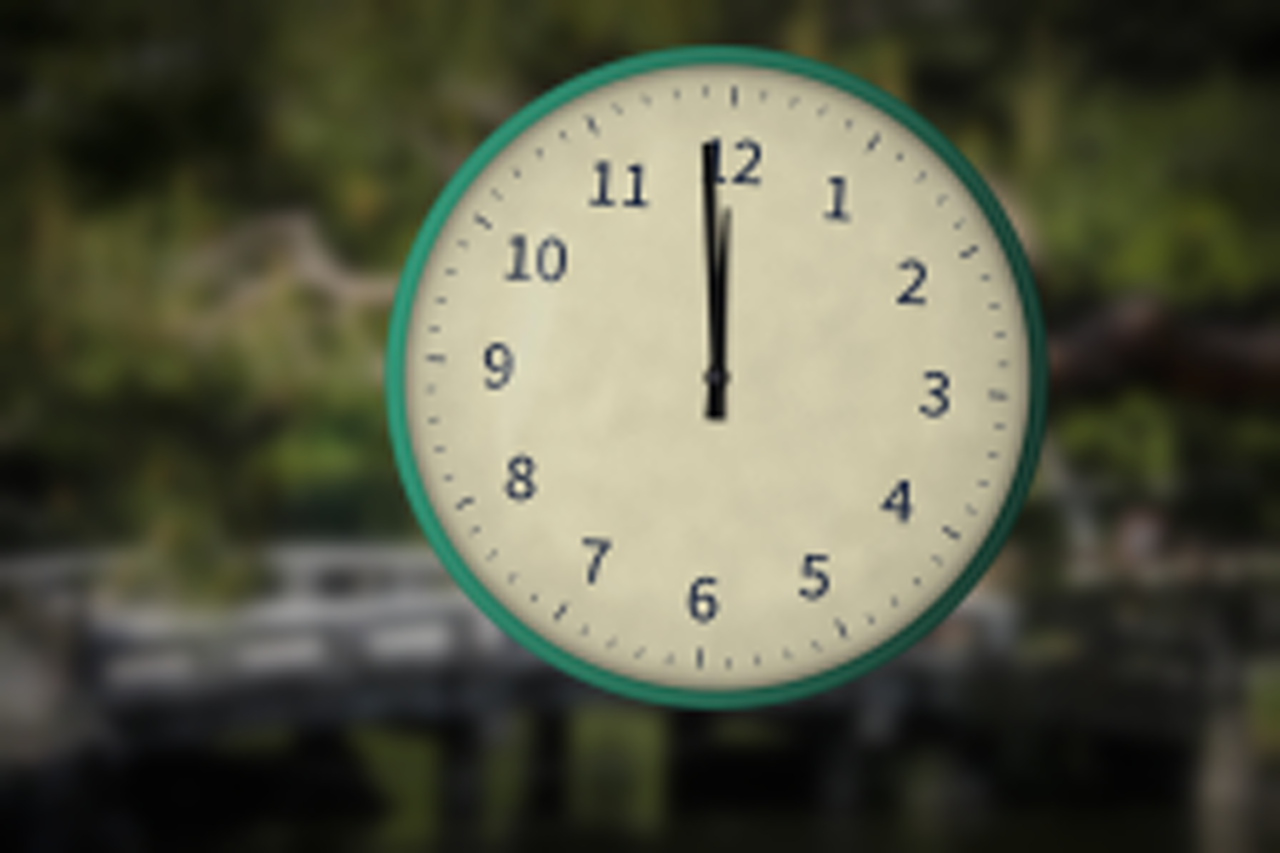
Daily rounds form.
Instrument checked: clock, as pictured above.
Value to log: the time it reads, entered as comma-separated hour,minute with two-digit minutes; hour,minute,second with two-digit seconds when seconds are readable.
11,59
